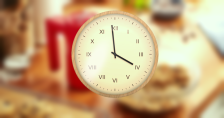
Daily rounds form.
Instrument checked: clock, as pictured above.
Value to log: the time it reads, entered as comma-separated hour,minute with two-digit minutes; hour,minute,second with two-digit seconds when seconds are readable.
3,59
